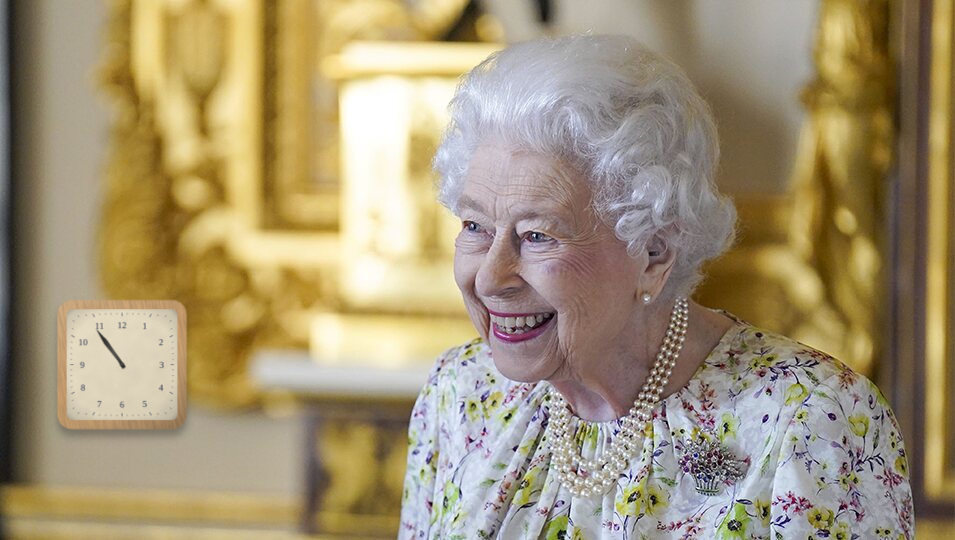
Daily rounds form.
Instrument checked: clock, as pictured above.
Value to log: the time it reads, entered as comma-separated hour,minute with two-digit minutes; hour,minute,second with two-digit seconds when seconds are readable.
10,54
